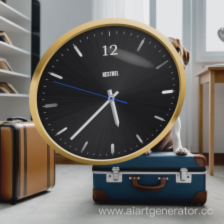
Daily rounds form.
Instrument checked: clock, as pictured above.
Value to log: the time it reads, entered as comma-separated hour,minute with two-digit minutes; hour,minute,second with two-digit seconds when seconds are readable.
5,37,49
